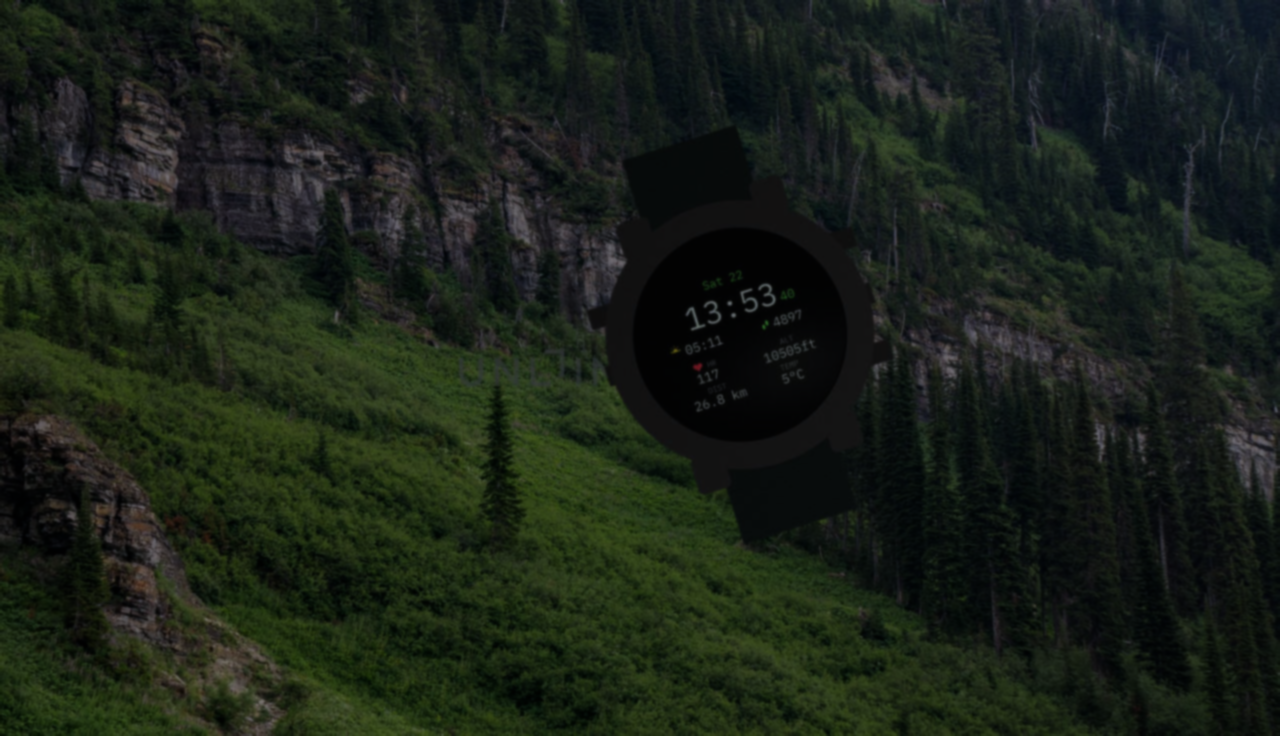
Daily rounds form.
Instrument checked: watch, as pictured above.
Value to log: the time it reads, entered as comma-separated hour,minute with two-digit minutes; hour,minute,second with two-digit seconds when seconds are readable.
13,53,40
